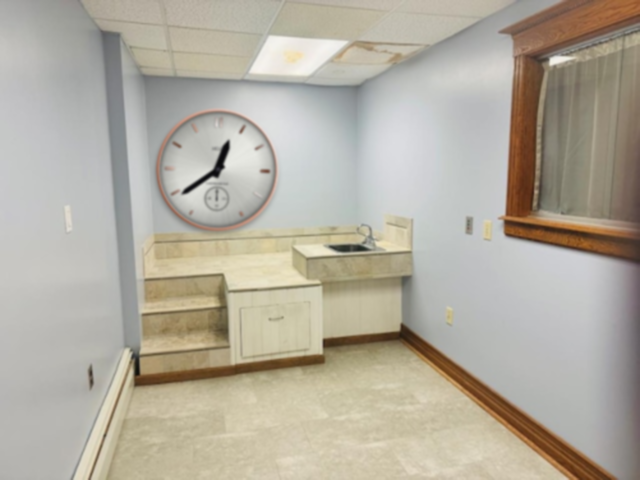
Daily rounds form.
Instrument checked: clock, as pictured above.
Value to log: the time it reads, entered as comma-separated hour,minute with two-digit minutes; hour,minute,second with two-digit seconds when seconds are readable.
12,39
